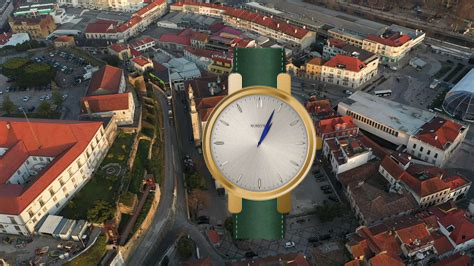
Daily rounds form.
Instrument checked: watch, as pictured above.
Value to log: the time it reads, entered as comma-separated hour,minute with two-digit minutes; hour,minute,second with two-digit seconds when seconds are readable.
1,04
